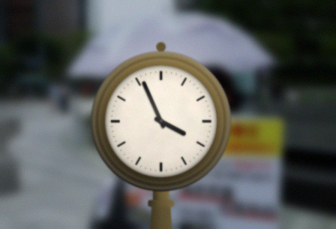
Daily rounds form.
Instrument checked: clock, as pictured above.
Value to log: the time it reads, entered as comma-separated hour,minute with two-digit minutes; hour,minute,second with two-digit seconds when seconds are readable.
3,56
